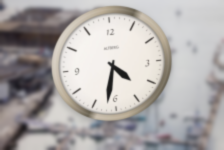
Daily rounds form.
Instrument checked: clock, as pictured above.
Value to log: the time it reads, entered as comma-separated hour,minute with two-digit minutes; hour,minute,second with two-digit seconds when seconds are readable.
4,32
